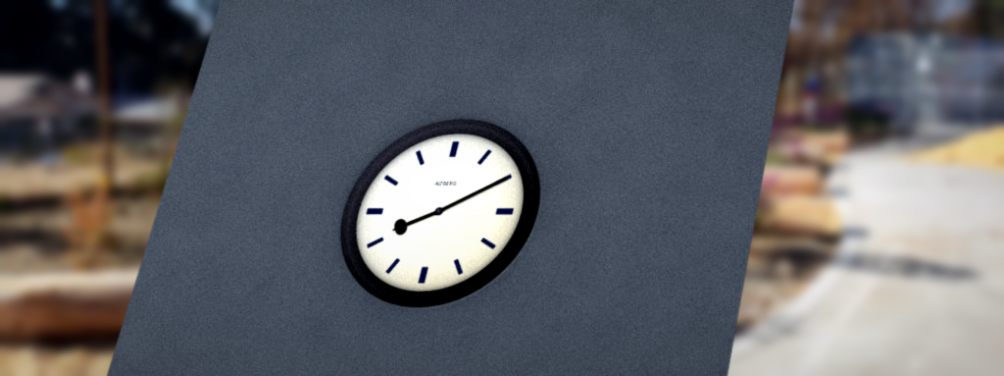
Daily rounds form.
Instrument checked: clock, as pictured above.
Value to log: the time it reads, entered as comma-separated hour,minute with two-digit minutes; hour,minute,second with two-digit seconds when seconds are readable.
8,10
